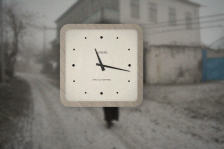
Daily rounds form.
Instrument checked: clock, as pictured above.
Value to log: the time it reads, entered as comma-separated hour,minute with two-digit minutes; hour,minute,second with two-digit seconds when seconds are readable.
11,17
